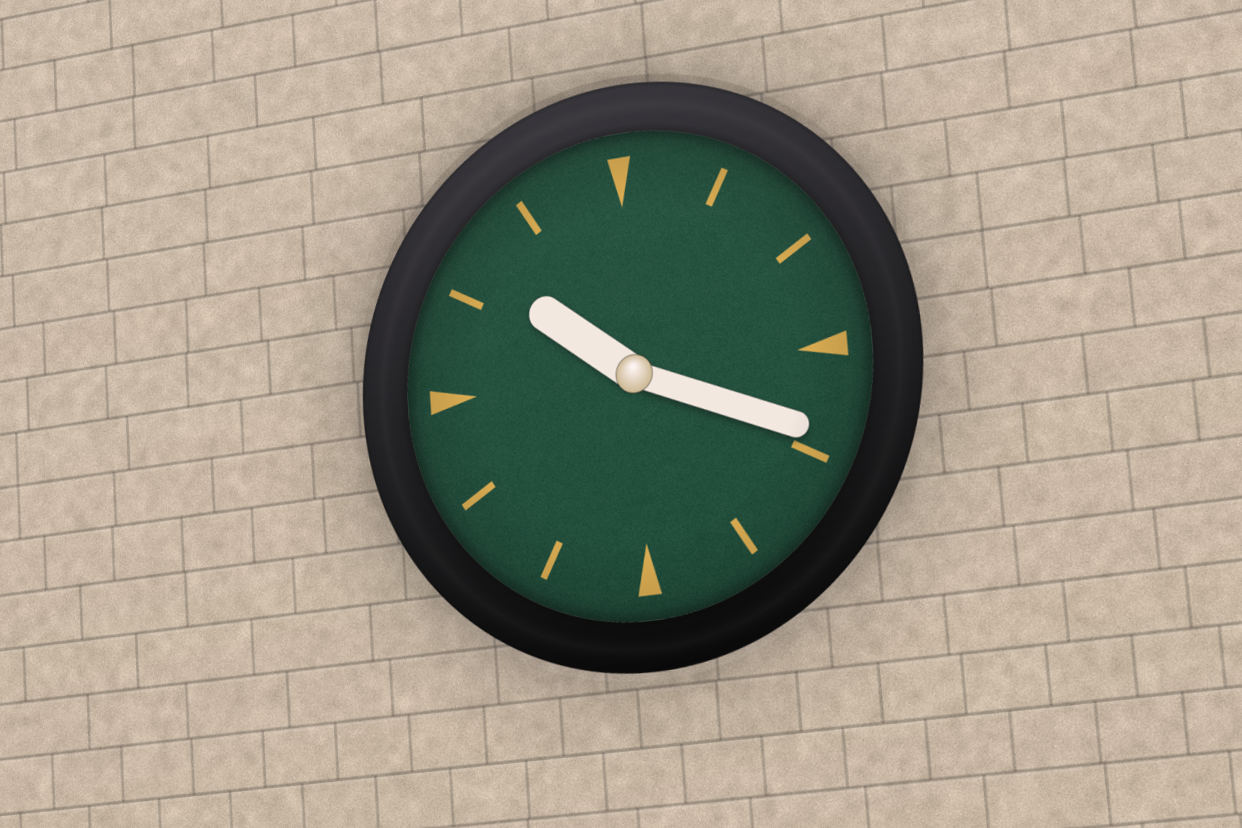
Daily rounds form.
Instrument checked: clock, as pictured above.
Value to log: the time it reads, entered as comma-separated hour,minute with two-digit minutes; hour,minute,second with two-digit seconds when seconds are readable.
10,19
